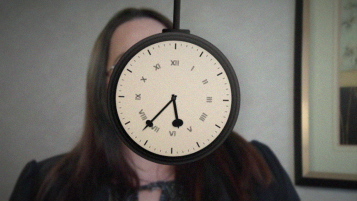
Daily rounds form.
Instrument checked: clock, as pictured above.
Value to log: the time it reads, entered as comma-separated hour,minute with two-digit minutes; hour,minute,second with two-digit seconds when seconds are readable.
5,37
